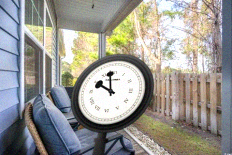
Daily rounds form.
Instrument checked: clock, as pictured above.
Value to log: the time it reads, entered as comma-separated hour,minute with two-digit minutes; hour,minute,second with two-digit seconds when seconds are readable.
9,58
